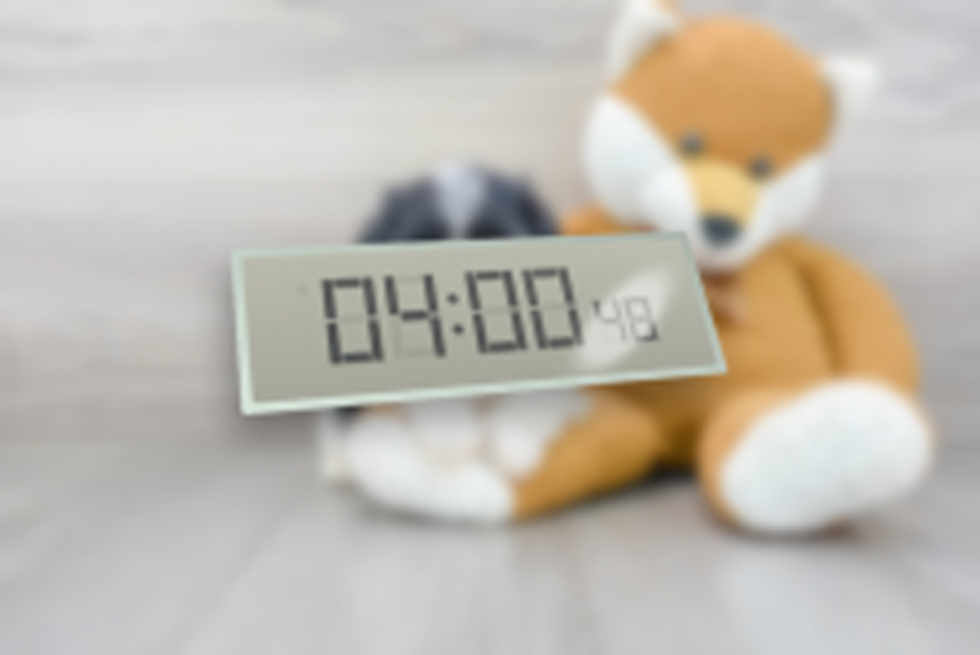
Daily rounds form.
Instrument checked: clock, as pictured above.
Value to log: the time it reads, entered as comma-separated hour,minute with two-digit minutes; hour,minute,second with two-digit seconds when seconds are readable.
4,00,48
